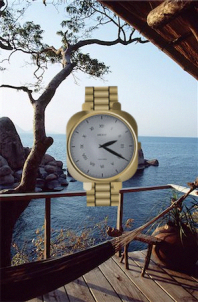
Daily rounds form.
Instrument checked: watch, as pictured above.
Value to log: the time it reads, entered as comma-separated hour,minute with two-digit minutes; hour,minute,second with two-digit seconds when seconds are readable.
2,20
